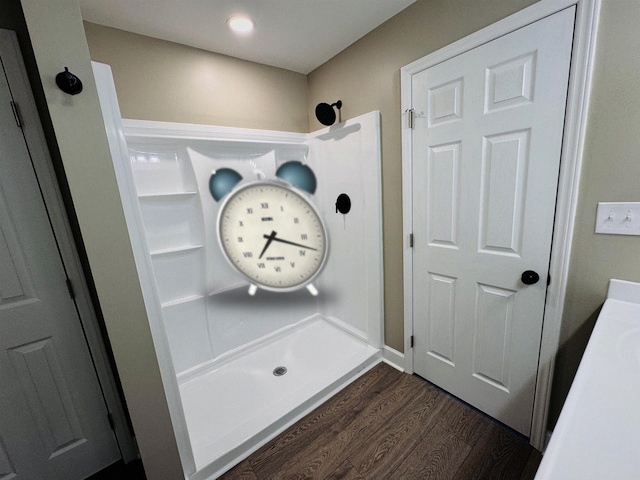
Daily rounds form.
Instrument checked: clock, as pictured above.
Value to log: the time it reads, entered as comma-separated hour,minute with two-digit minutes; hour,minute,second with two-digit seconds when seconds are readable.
7,18
